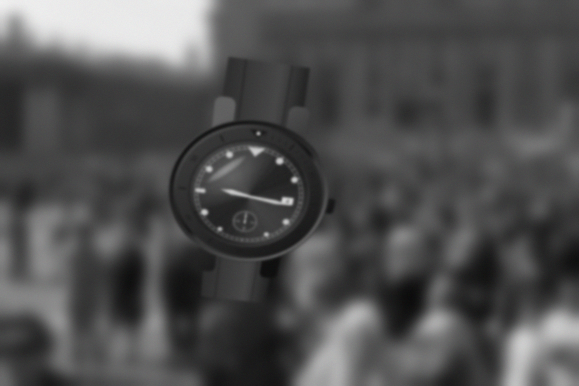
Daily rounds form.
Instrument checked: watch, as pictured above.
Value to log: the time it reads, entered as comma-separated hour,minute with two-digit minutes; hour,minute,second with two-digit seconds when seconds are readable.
9,16
